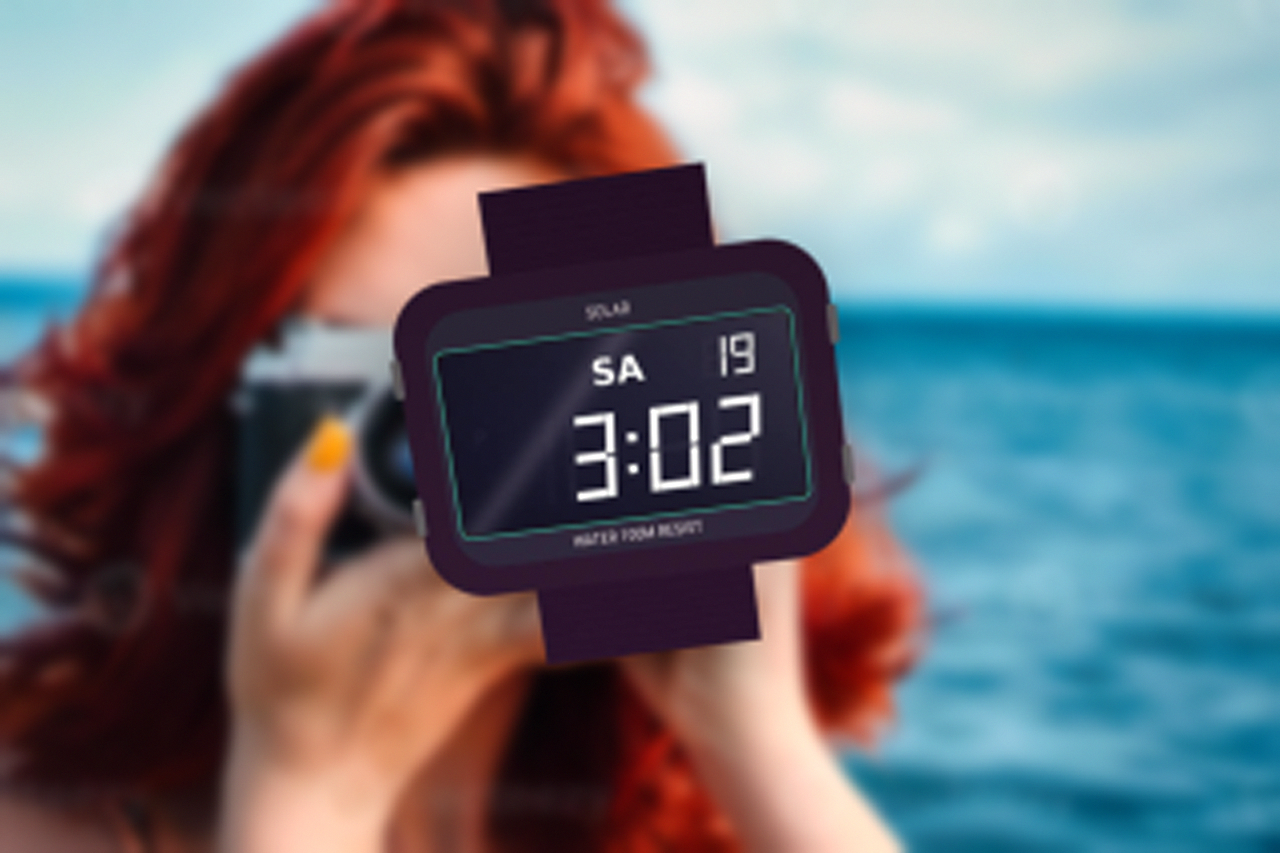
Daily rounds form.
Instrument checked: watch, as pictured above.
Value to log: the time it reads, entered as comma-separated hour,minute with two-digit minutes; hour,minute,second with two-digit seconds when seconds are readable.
3,02
